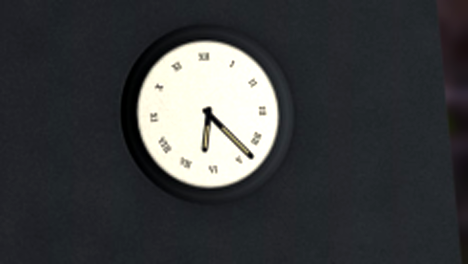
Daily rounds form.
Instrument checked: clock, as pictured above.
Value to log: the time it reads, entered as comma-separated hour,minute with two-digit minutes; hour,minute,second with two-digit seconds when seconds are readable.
6,23
